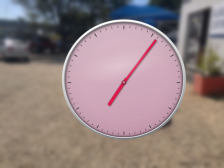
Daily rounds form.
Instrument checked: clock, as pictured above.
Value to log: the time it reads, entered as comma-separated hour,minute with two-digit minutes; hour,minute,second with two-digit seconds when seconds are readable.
7,06
